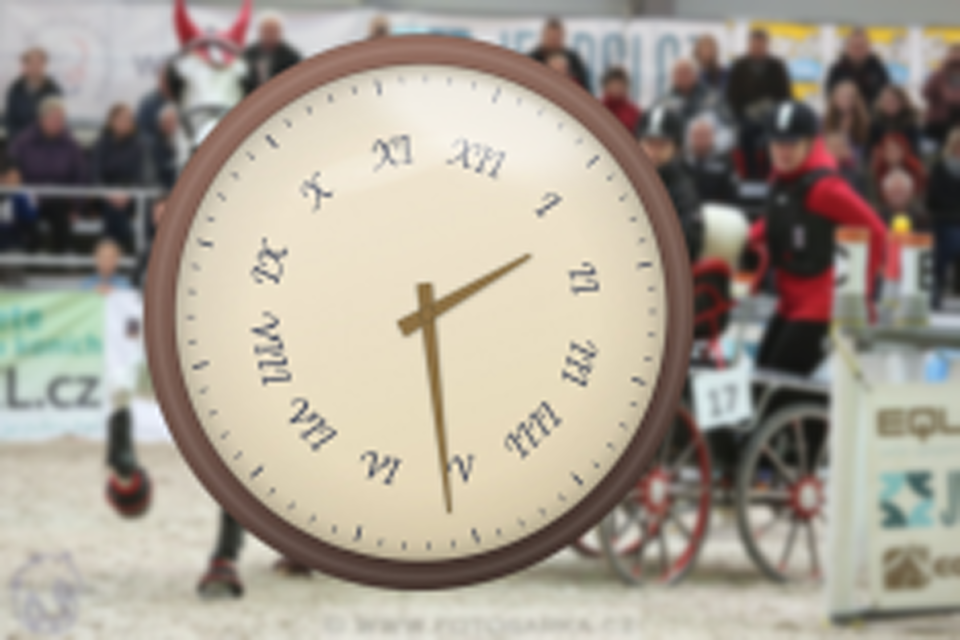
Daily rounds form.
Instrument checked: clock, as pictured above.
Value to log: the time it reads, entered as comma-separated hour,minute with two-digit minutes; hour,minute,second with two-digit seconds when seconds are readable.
1,26
